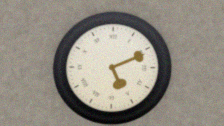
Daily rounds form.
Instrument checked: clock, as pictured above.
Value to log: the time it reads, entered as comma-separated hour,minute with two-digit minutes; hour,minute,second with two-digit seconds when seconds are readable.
5,11
